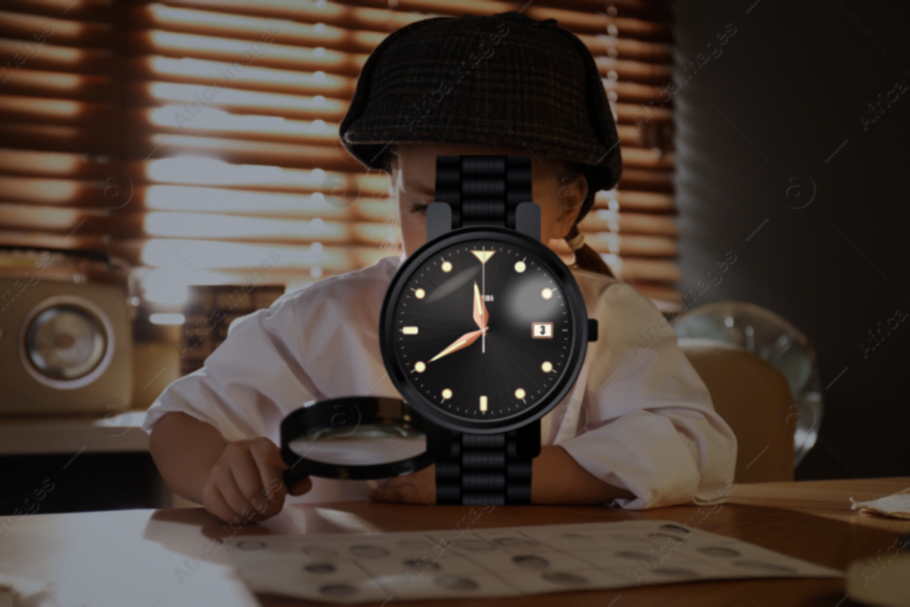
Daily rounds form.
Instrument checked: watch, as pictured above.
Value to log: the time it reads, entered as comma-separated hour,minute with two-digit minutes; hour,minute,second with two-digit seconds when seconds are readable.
11,40,00
